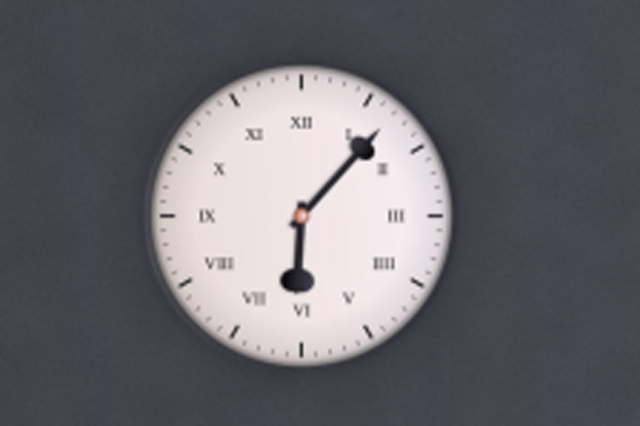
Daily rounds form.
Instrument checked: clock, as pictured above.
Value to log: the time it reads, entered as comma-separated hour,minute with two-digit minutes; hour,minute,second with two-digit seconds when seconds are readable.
6,07
